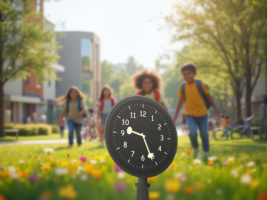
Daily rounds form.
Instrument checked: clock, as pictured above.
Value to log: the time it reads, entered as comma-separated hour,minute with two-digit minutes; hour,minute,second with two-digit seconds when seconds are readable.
9,26
